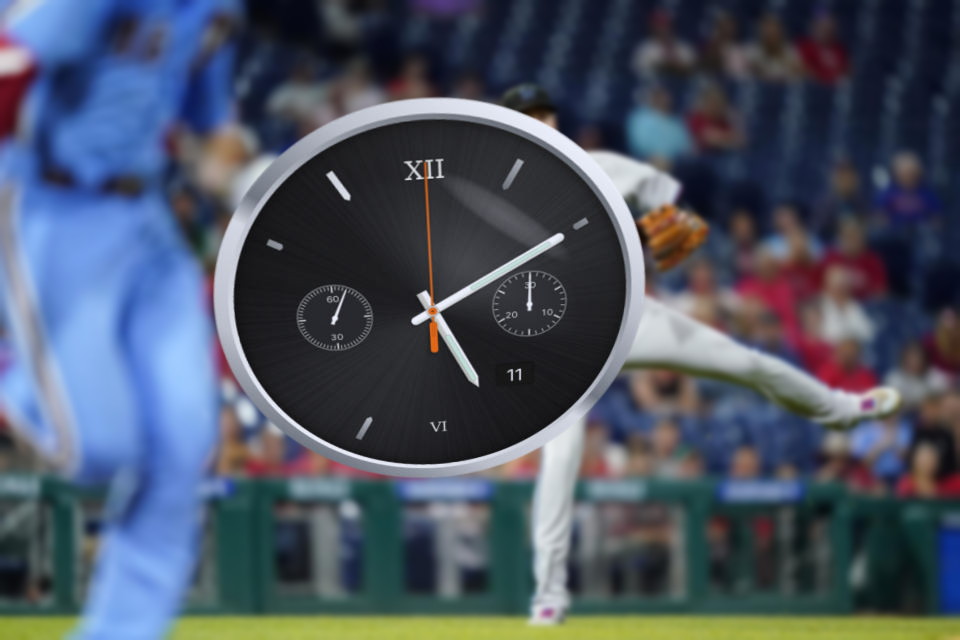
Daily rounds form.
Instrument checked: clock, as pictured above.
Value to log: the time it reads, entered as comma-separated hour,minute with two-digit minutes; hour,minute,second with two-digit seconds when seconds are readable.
5,10,04
